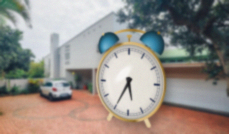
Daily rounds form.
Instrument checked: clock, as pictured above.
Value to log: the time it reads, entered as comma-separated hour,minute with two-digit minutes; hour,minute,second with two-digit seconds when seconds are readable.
5,35
